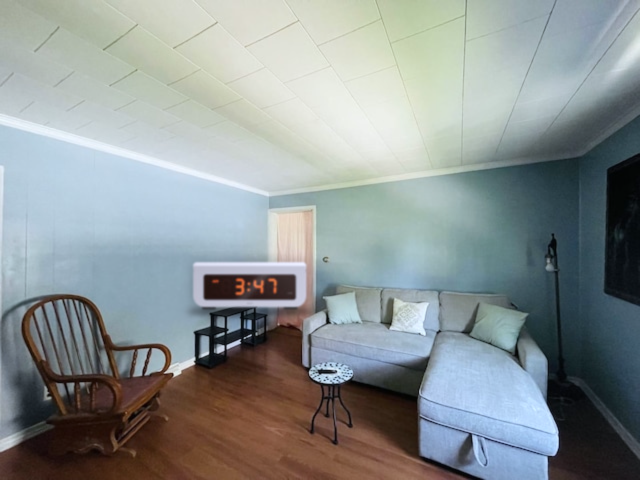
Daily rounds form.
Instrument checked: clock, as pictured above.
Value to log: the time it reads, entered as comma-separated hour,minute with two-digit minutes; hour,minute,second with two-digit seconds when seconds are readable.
3,47
